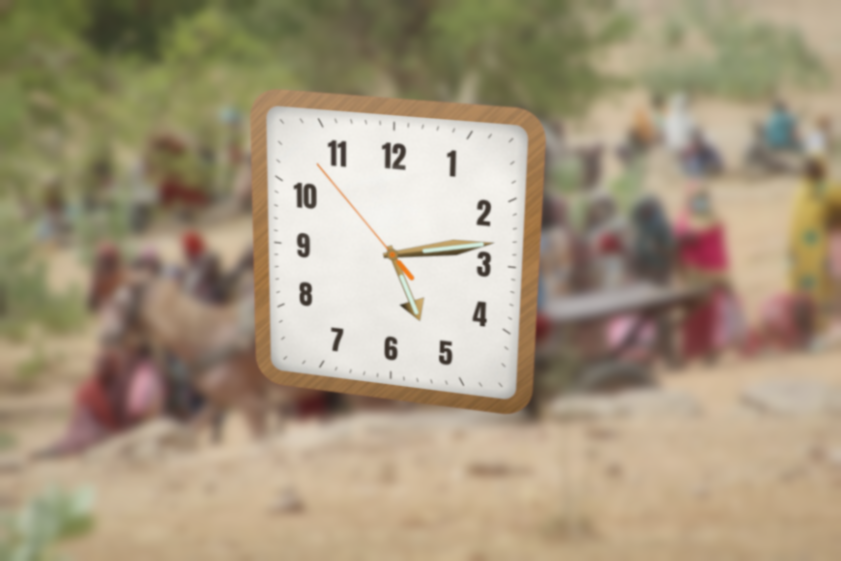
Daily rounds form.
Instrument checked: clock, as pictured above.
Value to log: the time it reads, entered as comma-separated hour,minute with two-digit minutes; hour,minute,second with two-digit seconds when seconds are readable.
5,12,53
